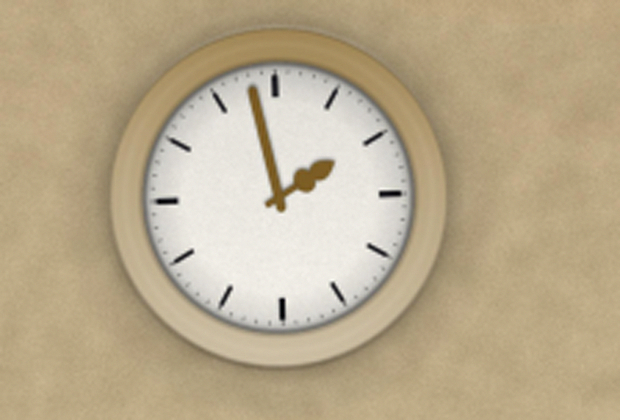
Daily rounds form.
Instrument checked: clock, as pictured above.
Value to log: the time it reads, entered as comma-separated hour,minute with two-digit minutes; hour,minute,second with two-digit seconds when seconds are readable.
1,58
